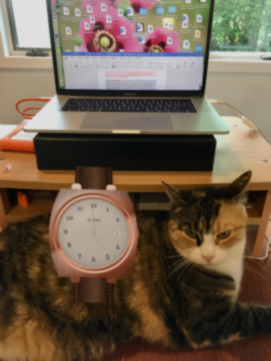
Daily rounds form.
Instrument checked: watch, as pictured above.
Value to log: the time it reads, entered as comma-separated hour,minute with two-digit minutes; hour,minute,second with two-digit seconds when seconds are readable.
4,59
